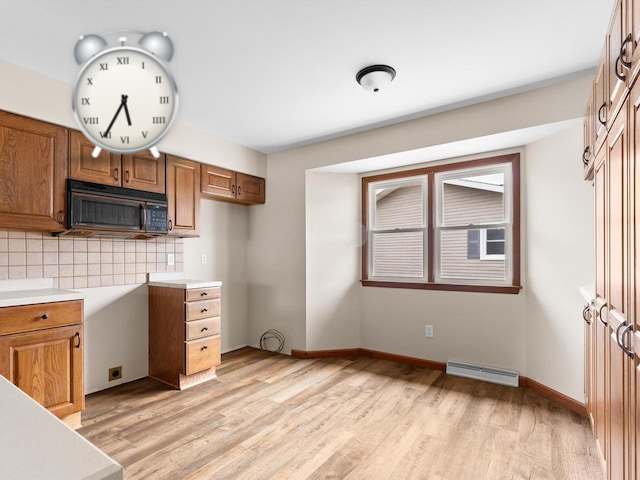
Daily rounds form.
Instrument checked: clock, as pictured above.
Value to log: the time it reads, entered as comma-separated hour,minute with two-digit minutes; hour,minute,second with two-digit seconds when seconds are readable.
5,35
